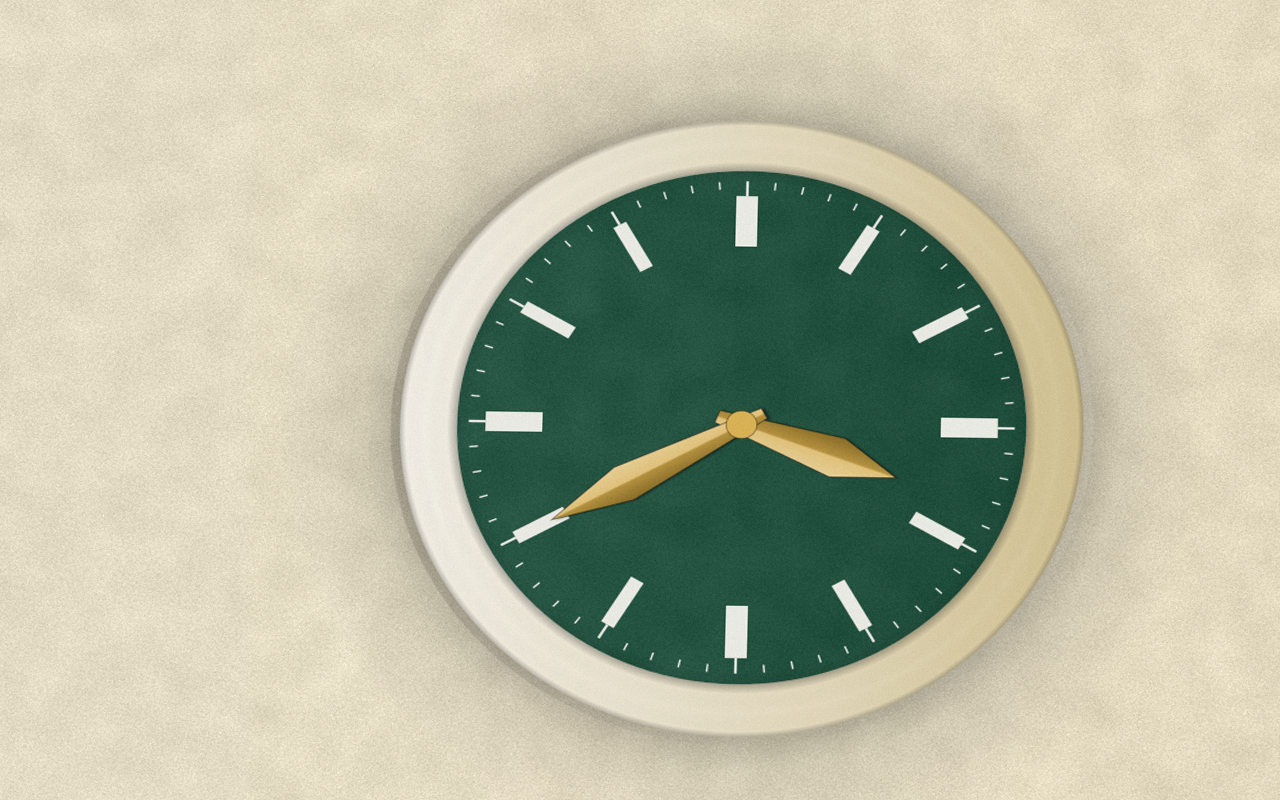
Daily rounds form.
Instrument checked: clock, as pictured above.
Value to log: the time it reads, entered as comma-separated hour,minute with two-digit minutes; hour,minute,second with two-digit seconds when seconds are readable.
3,40
